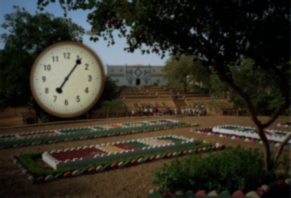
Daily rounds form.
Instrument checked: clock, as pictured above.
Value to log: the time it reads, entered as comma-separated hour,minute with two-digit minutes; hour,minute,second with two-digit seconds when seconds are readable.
7,06
